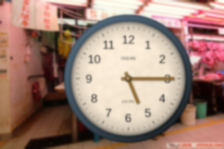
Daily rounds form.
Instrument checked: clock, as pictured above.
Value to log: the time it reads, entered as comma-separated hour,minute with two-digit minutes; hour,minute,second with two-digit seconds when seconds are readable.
5,15
